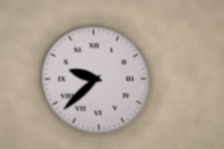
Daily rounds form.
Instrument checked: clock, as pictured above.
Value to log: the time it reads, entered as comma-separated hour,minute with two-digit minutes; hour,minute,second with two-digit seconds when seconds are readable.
9,38
